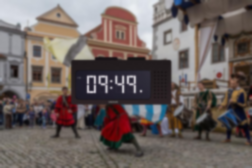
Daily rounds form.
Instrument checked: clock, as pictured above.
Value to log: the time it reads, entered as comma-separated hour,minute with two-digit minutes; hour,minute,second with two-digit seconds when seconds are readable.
9,49
